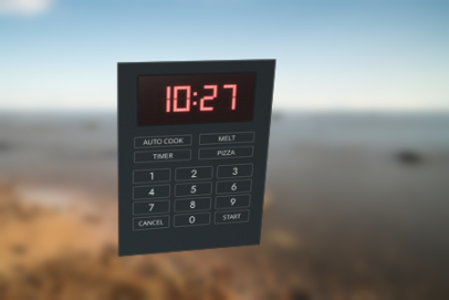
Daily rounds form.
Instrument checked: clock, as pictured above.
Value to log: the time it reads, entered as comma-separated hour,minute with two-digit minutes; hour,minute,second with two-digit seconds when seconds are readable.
10,27
